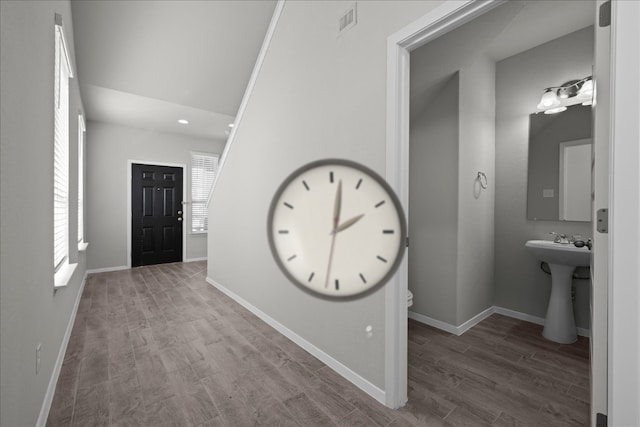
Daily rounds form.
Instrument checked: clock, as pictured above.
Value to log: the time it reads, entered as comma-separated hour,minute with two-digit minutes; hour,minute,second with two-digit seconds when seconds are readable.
2,01,32
